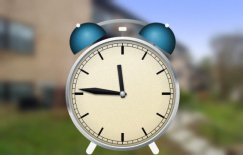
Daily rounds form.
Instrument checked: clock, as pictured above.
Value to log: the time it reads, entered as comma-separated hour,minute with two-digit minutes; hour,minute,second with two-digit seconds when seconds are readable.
11,46
